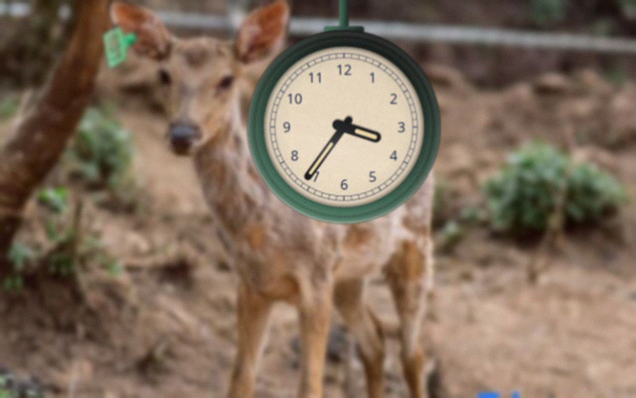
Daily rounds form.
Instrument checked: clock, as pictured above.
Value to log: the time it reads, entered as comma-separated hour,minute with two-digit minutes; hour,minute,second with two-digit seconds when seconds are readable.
3,36
